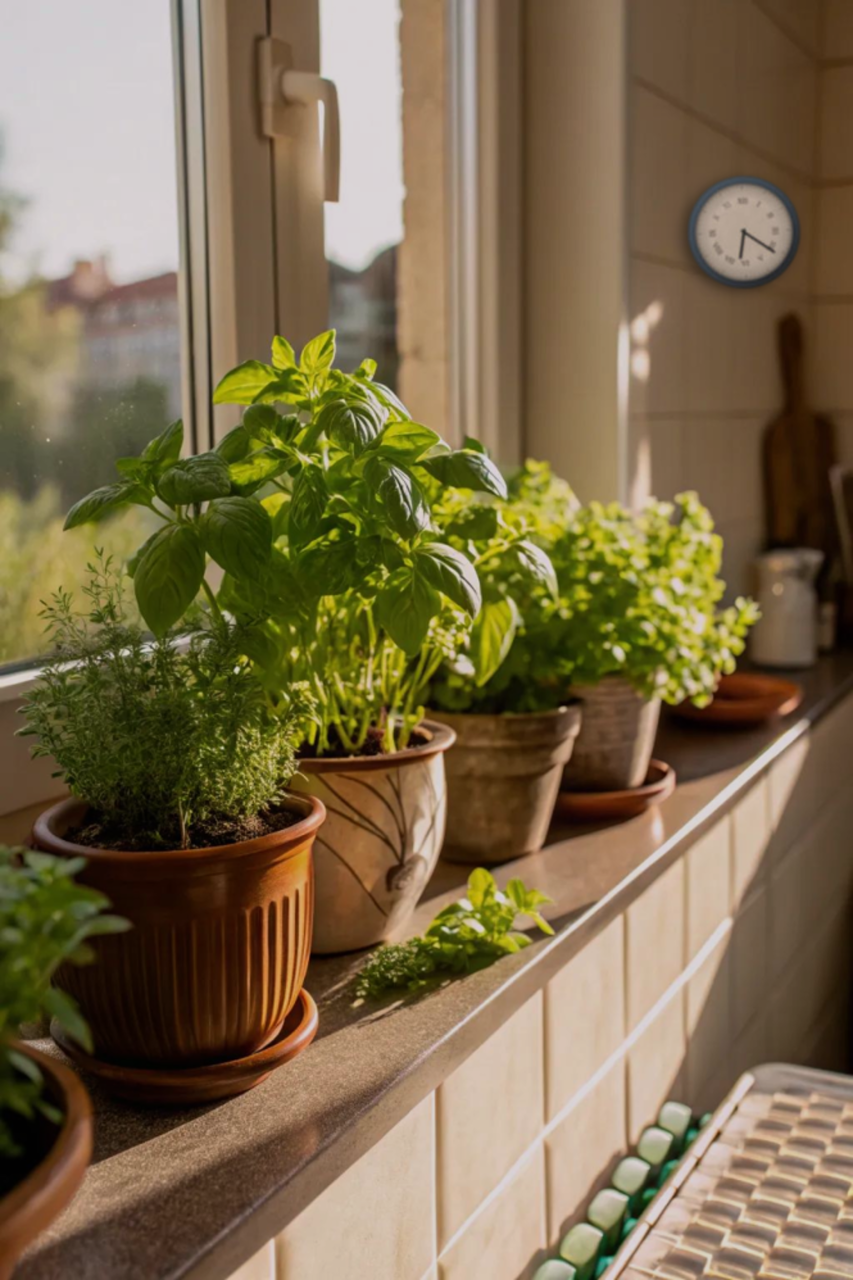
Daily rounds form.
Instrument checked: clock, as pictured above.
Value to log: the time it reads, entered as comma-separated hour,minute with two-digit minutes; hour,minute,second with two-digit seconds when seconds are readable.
6,21
